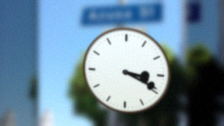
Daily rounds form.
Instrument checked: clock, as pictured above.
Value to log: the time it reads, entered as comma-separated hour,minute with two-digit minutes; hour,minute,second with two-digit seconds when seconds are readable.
3,19
